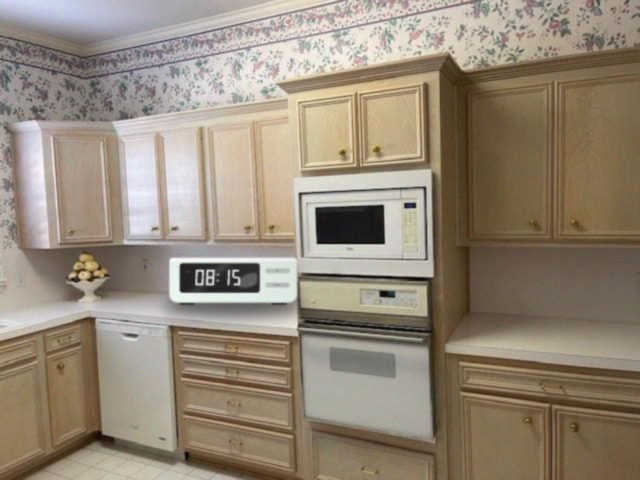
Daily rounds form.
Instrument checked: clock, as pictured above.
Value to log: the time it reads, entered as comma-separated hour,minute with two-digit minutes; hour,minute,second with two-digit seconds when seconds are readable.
8,15
